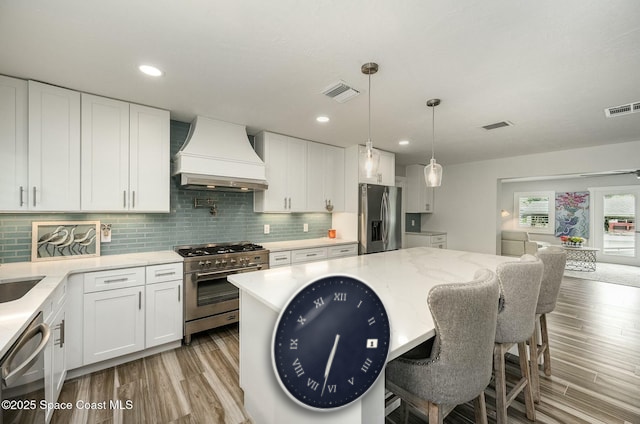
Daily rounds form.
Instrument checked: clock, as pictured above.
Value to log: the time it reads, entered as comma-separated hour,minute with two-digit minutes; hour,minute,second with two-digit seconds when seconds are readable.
6,32
